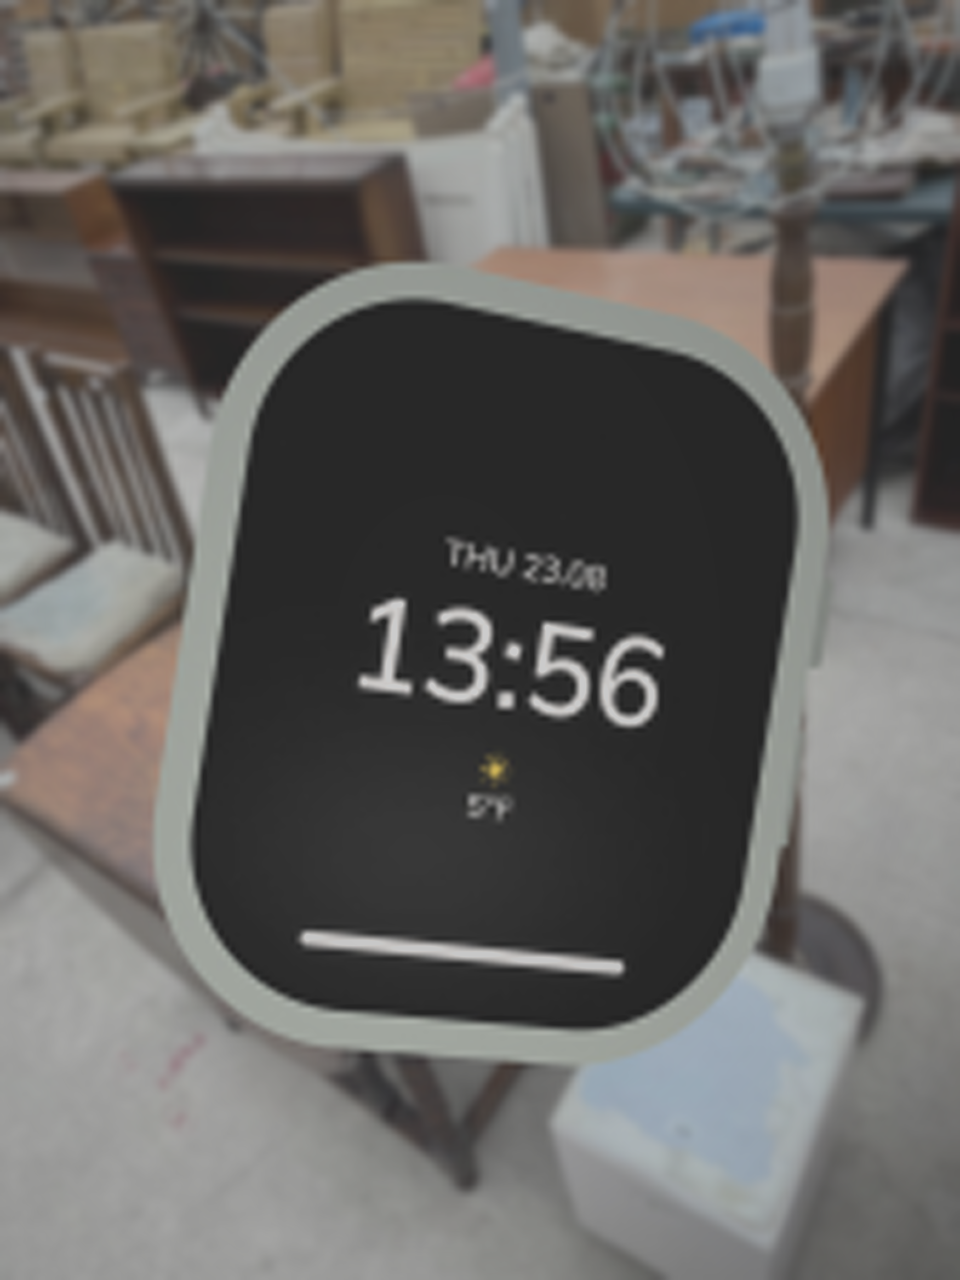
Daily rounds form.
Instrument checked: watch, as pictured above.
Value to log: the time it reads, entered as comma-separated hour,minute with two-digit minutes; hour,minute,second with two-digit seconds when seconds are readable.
13,56
